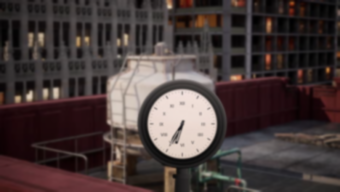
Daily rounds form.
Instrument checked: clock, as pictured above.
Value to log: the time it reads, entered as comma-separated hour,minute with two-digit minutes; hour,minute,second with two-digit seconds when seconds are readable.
6,35
